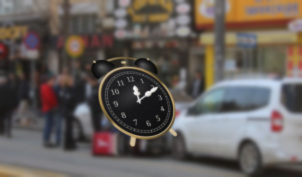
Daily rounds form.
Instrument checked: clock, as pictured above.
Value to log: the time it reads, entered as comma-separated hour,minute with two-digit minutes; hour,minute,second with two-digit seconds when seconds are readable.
12,11
